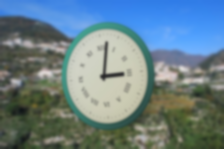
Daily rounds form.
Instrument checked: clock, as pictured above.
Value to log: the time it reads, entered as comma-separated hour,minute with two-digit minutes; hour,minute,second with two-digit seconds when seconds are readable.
3,02
